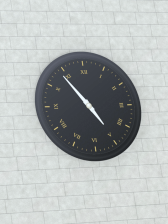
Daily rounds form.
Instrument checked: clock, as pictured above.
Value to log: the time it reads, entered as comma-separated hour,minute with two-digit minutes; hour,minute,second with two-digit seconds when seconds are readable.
4,54
